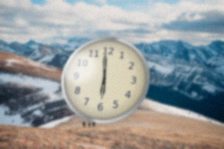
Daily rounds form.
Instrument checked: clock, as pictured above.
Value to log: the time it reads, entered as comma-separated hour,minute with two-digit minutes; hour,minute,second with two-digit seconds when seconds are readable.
5,59
